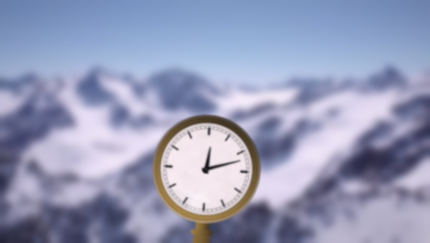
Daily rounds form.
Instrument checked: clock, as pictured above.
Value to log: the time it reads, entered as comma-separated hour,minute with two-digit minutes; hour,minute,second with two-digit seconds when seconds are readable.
12,12
